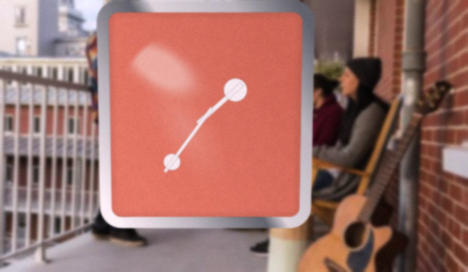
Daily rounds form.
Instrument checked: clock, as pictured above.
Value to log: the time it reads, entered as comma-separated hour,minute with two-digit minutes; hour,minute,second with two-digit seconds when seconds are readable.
1,36
